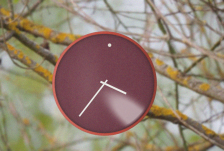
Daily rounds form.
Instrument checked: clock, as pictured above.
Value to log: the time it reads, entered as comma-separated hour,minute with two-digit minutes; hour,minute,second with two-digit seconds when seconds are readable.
3,35
